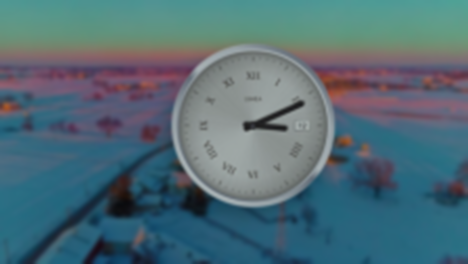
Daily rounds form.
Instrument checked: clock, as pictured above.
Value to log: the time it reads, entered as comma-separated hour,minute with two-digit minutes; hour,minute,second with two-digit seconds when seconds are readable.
3,11
